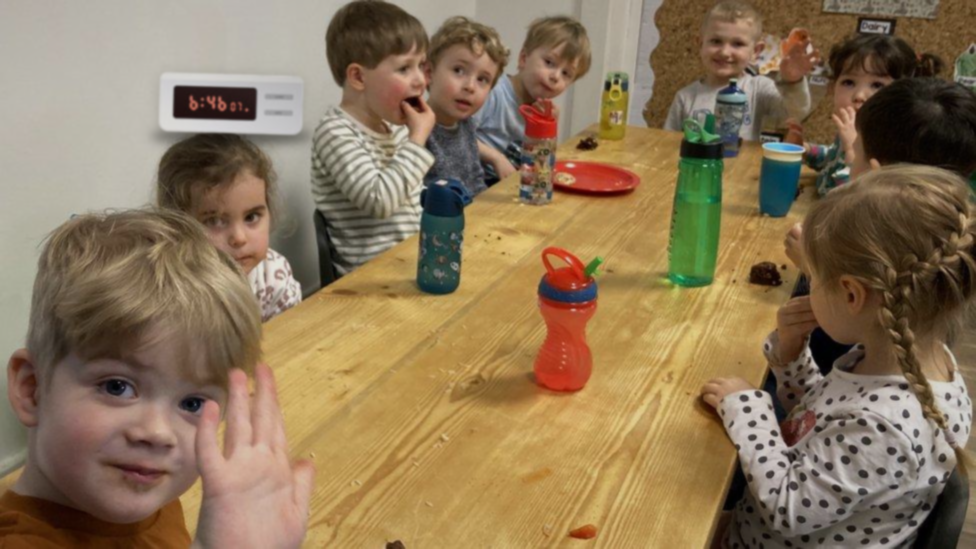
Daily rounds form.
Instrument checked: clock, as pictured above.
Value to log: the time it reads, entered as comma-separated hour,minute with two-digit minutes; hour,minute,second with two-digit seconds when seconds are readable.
6,46
